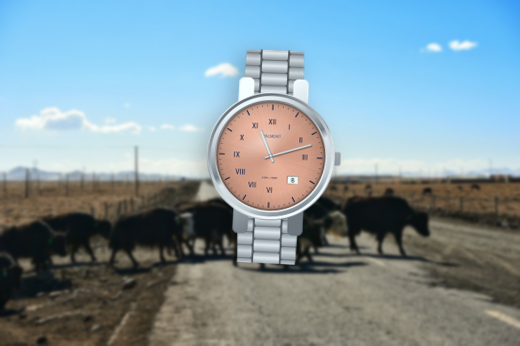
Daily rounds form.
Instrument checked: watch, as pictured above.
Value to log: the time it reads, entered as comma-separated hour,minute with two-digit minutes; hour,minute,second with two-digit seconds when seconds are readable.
11,12
